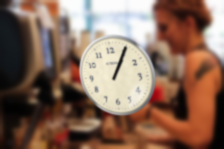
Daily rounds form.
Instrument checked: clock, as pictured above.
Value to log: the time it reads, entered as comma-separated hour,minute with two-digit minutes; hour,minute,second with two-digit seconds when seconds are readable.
1,05
